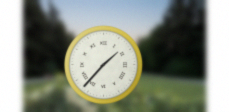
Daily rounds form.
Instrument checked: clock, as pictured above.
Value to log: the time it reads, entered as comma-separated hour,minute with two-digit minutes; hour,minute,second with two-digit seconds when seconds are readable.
1,37
